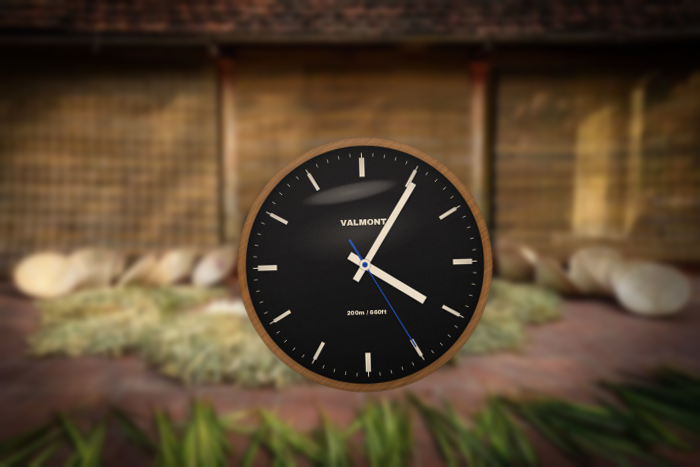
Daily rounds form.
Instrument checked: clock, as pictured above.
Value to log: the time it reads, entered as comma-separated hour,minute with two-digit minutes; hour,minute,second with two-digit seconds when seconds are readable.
4,05,25
